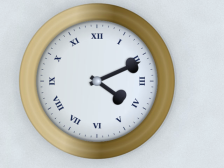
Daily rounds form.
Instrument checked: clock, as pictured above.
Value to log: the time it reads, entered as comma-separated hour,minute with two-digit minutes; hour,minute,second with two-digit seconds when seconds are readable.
4,11
